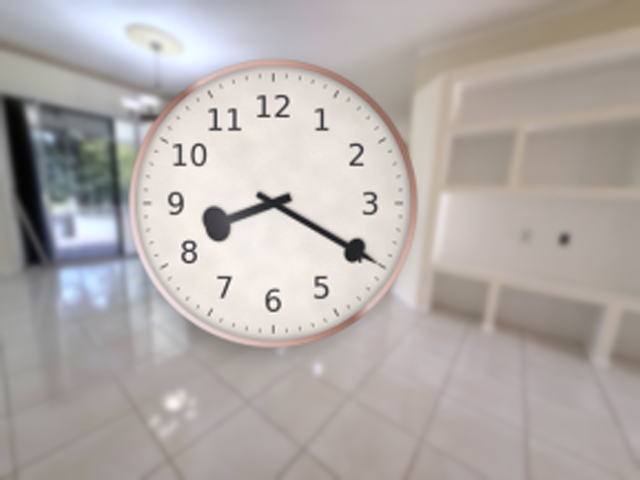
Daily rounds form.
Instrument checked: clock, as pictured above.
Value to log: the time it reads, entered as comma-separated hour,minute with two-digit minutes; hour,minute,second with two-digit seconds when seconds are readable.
8,20
